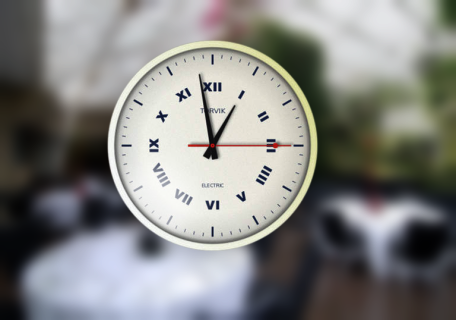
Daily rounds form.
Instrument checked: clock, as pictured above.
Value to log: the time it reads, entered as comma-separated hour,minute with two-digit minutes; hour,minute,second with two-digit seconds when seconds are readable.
12,58,15
